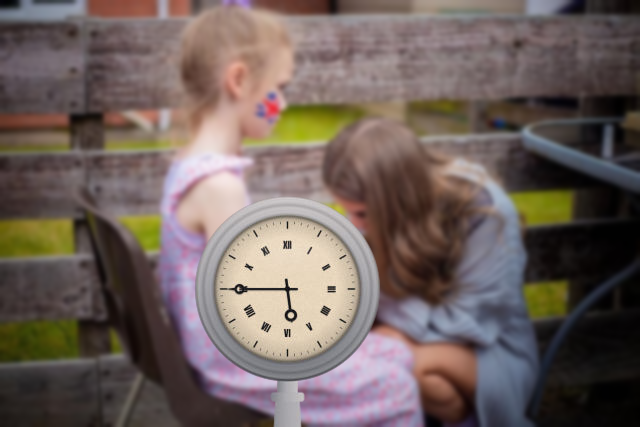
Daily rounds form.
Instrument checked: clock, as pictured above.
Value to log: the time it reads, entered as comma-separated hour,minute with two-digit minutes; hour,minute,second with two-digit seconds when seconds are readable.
5,45
